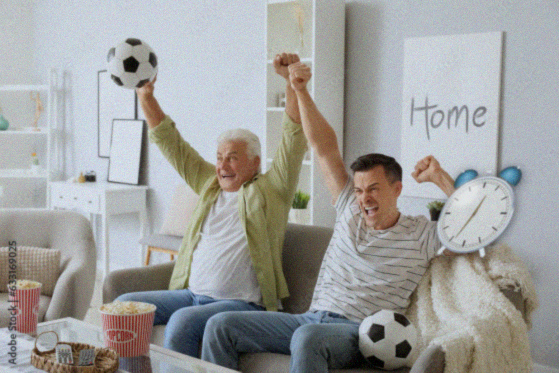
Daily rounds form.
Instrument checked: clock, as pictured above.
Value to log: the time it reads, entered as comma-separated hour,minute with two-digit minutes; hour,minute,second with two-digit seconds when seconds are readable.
12,34
